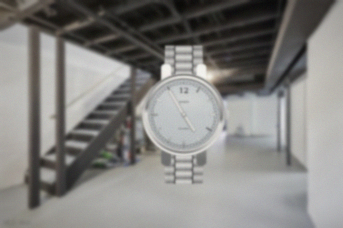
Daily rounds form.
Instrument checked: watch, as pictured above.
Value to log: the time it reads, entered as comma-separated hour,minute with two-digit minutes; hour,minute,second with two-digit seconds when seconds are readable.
4,55
